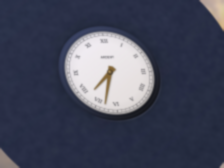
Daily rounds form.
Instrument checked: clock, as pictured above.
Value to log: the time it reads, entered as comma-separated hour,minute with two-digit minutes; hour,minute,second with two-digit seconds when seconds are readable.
7,33
